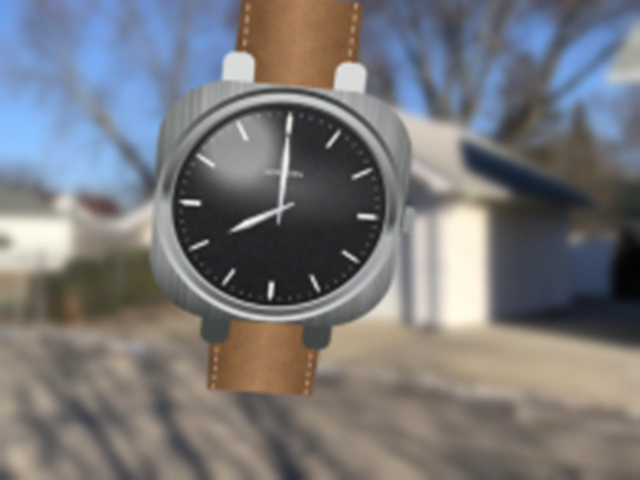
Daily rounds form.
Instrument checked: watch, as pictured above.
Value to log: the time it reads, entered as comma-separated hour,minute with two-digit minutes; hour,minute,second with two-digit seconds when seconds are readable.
8,00
